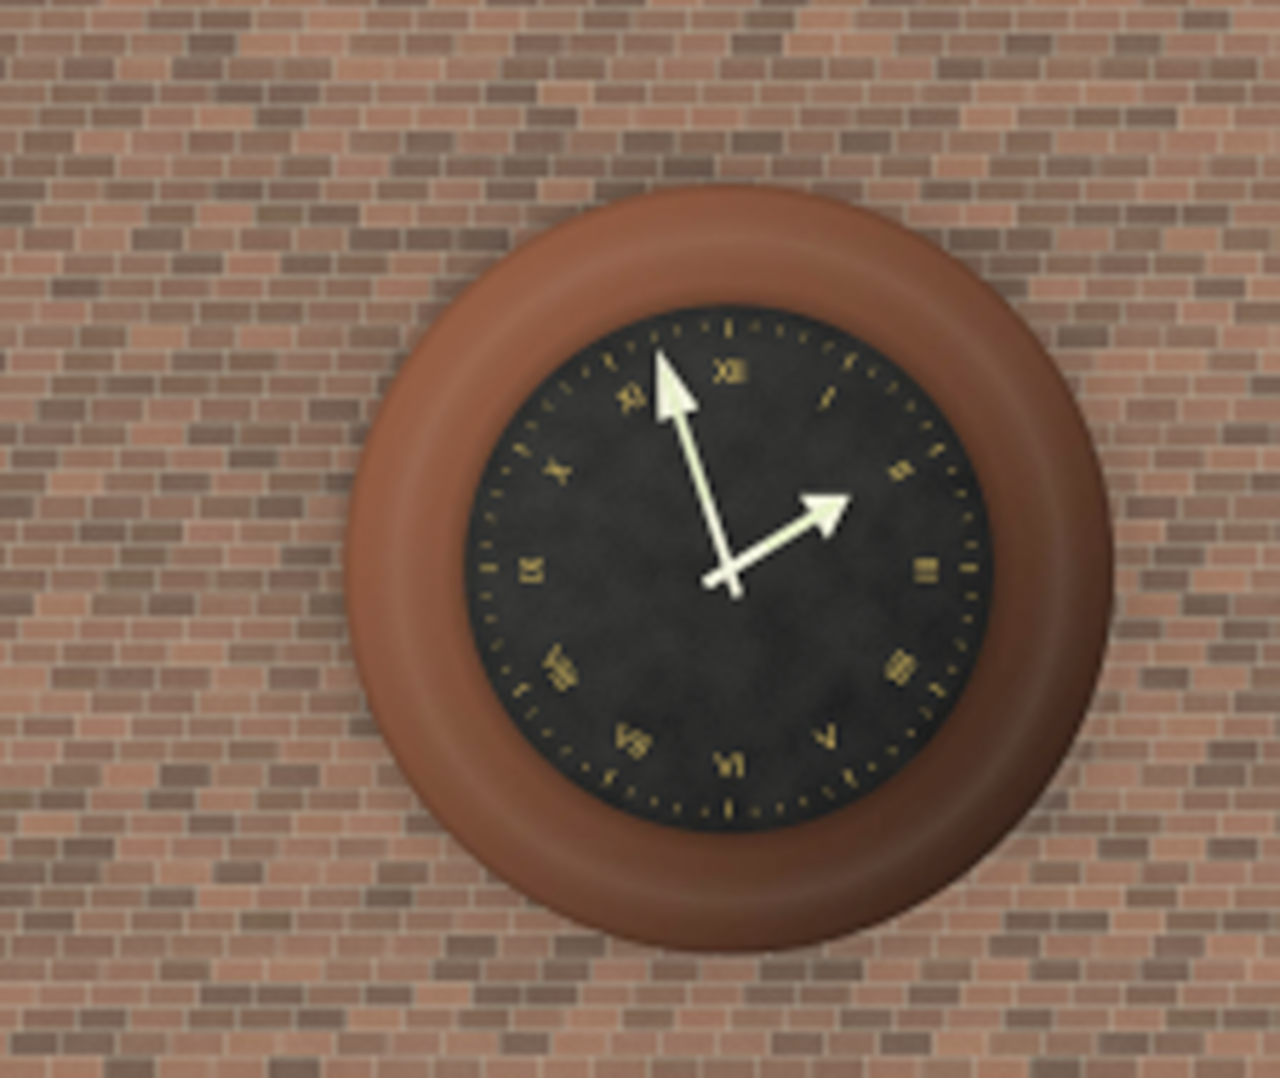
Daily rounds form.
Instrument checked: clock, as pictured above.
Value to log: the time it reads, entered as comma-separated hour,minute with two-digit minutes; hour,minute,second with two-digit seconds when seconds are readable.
1,57
